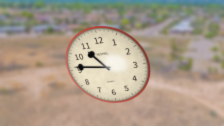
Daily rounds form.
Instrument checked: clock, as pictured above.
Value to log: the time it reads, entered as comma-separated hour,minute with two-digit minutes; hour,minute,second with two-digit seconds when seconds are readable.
10,46
